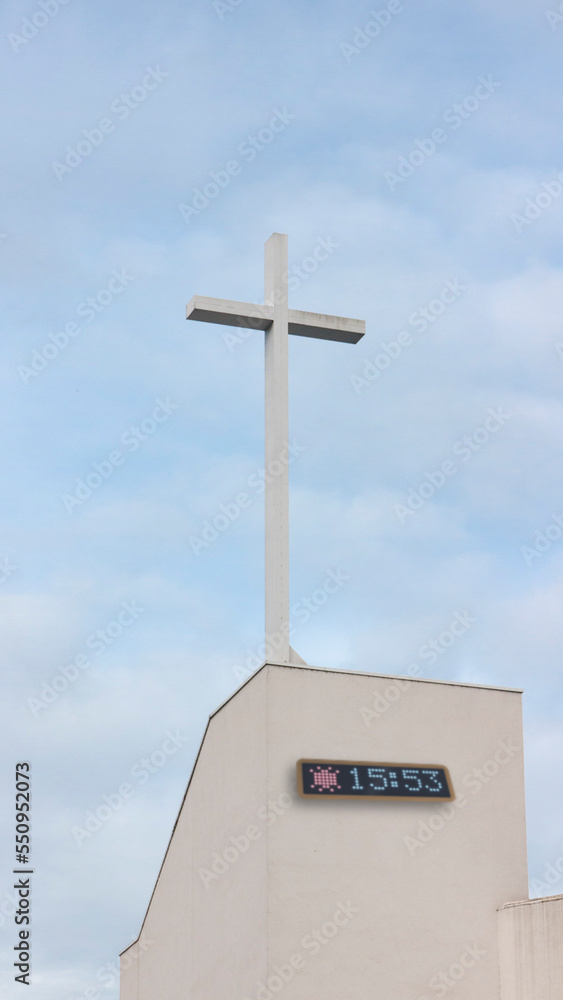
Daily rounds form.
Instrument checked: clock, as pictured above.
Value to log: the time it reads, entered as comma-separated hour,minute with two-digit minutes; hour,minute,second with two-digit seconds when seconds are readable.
15,53
